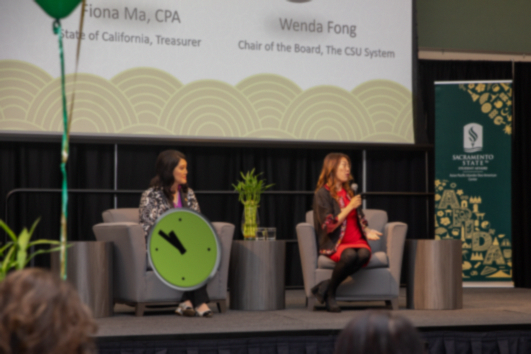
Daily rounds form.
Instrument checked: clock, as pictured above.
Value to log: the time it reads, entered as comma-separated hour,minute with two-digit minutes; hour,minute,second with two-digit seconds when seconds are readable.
10,51
